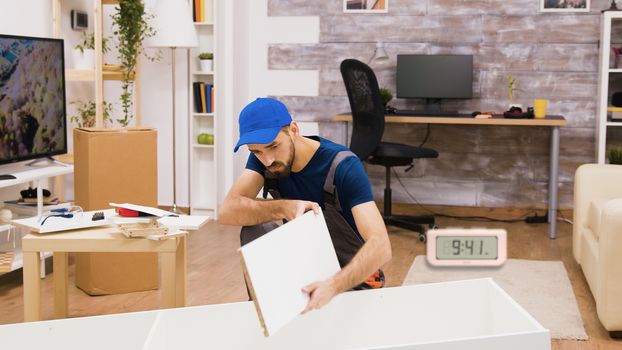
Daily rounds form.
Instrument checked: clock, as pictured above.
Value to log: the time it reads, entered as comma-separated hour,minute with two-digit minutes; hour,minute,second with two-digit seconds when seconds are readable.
9,41
